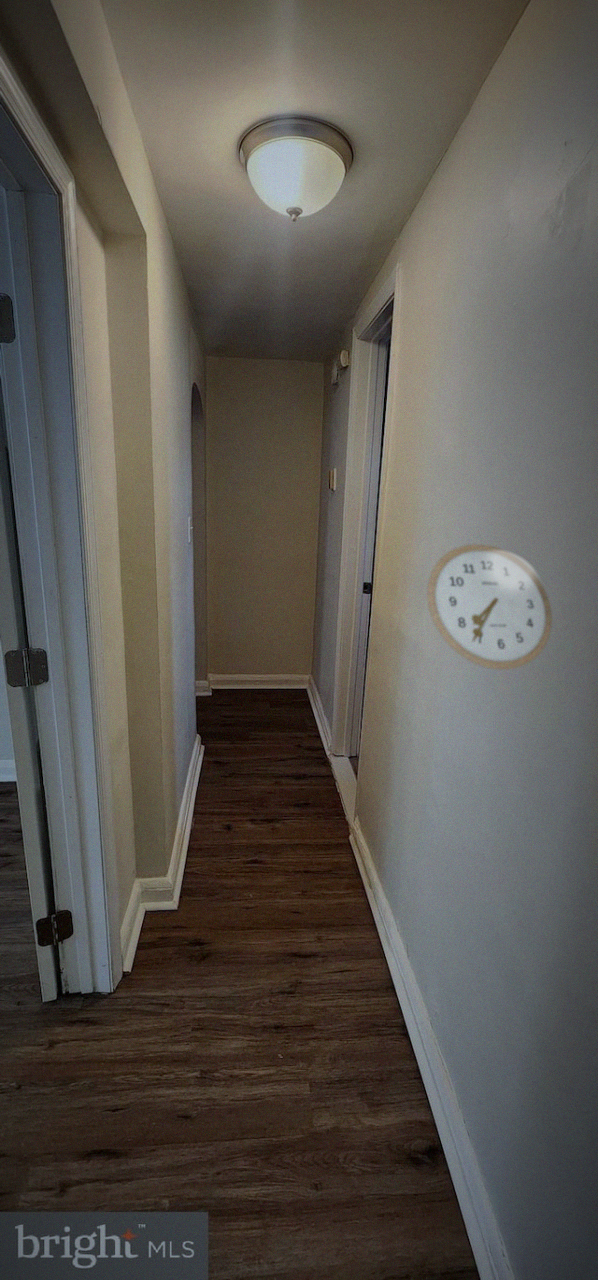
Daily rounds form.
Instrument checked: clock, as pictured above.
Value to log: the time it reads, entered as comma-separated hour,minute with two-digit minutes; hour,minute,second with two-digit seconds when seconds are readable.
7,36
